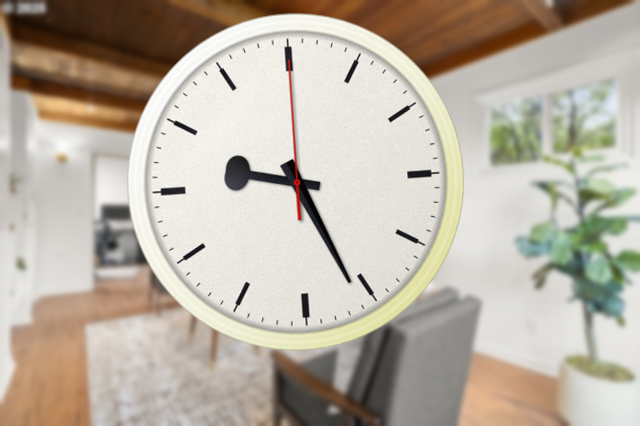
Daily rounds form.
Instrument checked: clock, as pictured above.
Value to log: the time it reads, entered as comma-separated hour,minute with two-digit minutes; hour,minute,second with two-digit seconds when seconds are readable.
9,26,00
